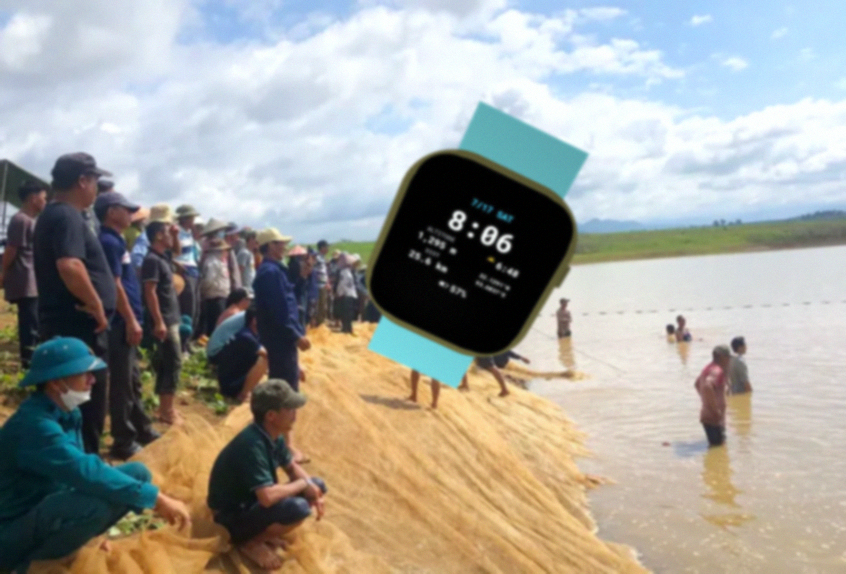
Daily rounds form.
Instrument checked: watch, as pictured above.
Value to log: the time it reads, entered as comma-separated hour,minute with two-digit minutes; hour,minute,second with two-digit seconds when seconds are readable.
8,06
